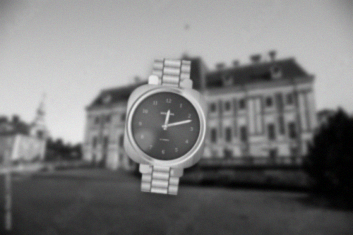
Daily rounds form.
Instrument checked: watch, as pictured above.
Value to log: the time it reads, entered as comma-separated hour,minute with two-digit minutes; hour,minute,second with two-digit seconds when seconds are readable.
12,12
